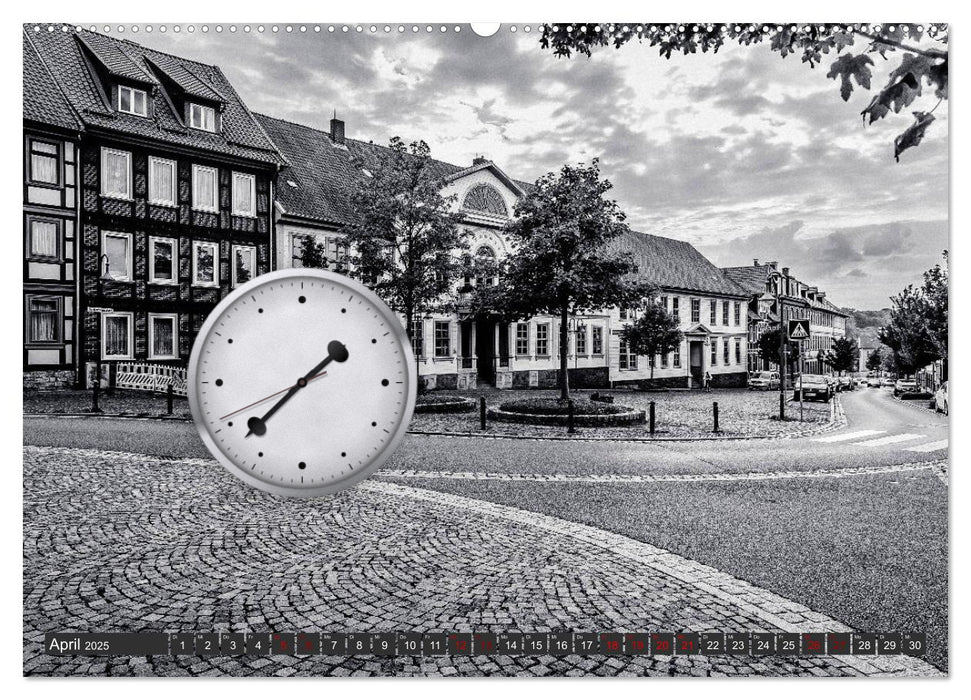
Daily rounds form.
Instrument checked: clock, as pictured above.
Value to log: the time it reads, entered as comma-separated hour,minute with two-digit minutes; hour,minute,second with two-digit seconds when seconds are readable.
1,37,41
